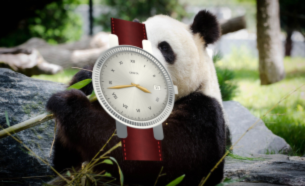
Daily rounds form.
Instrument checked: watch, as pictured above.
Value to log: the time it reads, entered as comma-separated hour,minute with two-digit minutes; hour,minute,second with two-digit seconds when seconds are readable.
3,43
